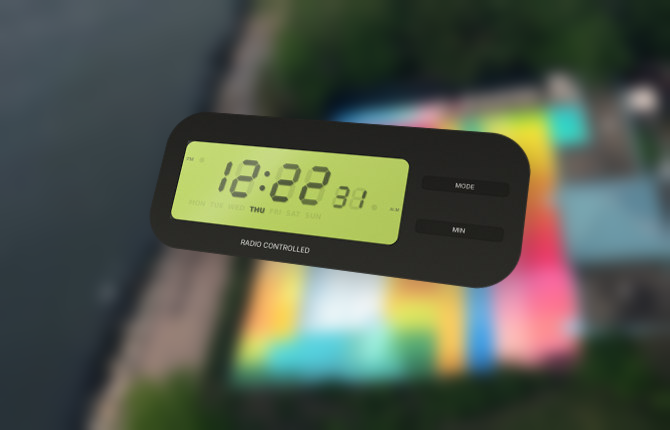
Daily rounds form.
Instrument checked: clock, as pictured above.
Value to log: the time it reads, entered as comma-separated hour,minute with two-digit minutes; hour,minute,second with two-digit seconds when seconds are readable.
12,22,31
